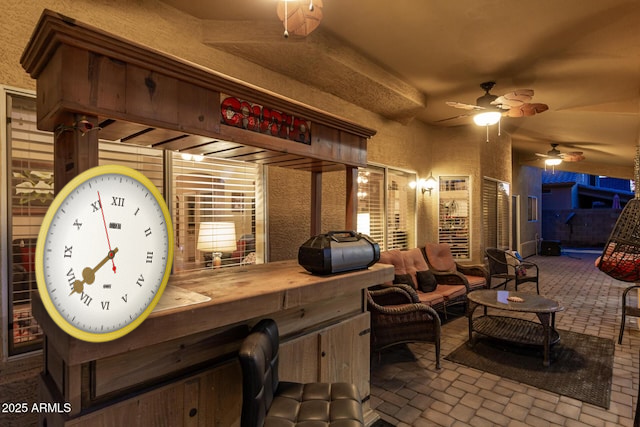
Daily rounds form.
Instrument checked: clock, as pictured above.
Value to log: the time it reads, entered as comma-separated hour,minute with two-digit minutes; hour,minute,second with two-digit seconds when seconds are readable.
7,37,56
